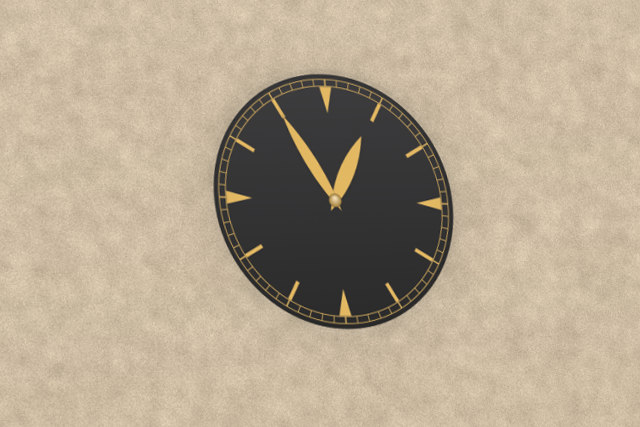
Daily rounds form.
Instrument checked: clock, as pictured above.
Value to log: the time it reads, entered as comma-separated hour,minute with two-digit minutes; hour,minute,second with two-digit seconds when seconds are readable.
12,55
